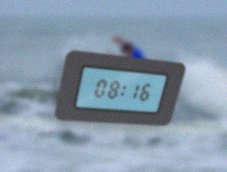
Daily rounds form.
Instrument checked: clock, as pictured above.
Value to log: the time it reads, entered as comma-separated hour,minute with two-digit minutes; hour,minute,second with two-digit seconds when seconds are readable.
8,16
